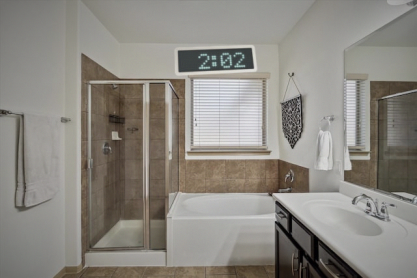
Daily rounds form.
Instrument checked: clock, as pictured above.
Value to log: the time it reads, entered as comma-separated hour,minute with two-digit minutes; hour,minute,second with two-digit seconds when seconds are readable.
2,02
